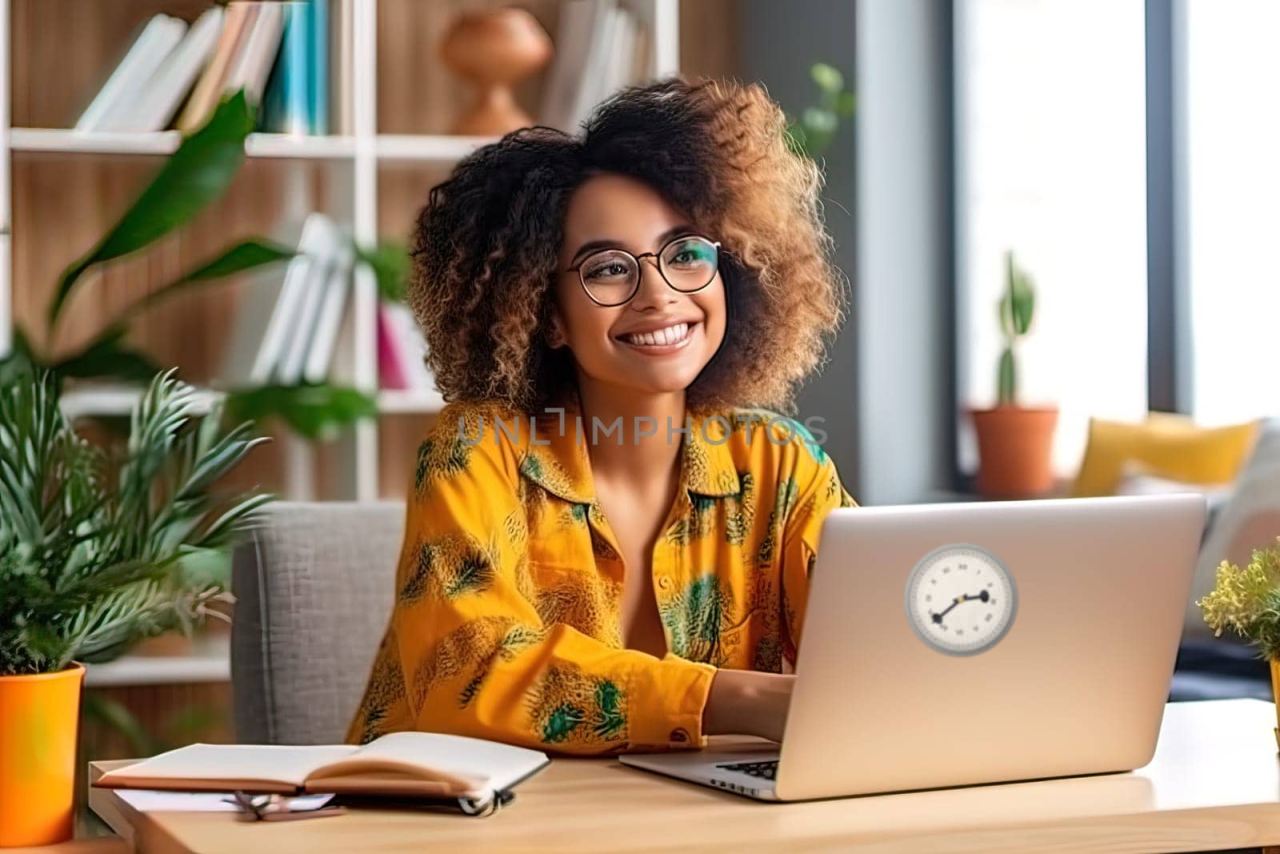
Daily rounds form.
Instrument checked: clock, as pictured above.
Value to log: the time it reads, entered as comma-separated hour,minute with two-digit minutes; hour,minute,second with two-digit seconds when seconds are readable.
2,38
